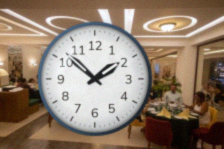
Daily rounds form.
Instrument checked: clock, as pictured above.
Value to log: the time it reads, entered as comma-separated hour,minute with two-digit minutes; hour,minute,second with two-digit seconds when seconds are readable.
1,52
